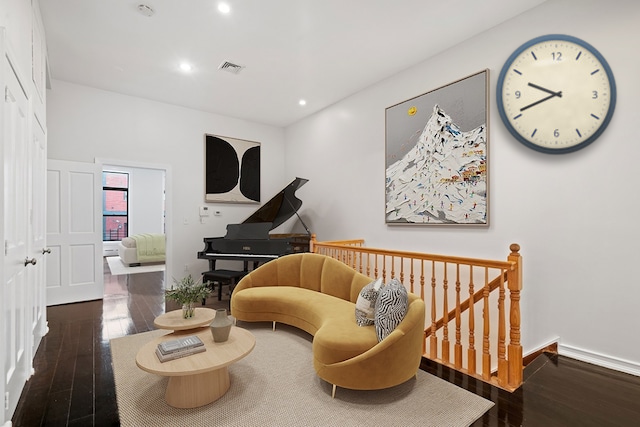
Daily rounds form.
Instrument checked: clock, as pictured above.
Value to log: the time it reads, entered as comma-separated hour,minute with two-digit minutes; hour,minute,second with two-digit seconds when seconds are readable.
9,41
